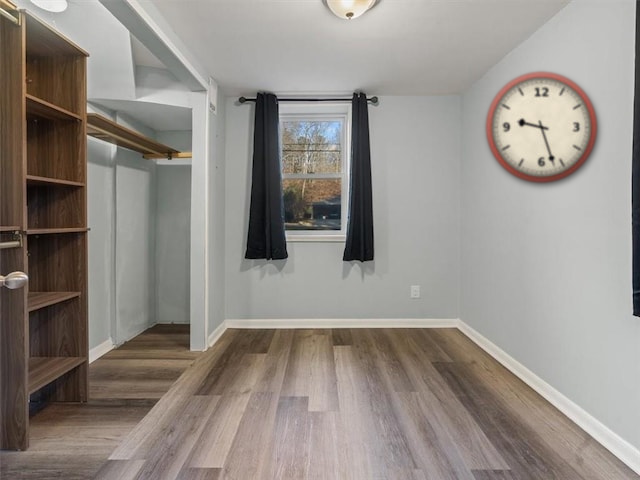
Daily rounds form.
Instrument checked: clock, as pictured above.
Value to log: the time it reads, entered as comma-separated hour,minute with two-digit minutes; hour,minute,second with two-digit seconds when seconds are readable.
9,27
